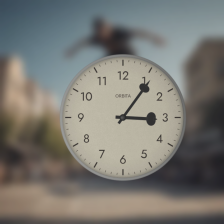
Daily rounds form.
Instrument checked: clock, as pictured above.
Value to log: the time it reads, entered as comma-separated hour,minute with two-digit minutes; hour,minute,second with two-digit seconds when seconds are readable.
3,06
